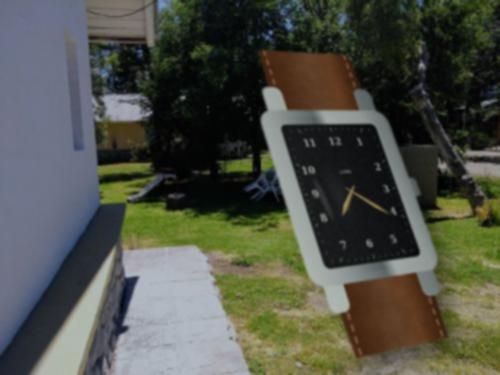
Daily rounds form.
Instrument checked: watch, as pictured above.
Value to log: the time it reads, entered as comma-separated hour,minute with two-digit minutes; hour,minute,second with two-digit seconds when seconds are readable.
7,21
